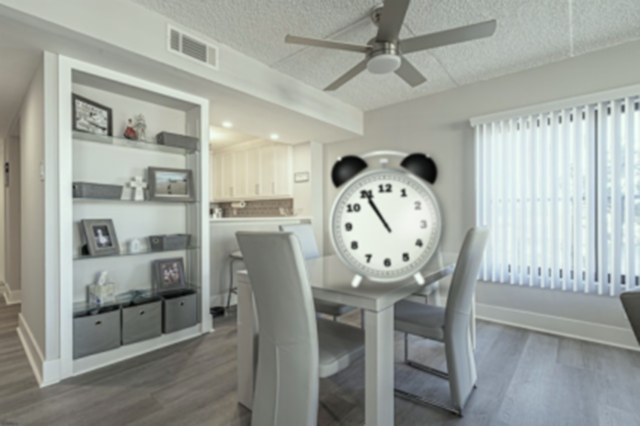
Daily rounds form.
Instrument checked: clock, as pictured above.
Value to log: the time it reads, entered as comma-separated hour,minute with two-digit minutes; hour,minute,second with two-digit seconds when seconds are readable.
10,55
